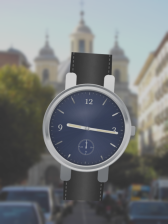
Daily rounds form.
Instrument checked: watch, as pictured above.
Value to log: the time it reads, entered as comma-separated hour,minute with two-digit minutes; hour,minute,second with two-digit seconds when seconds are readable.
9,16
